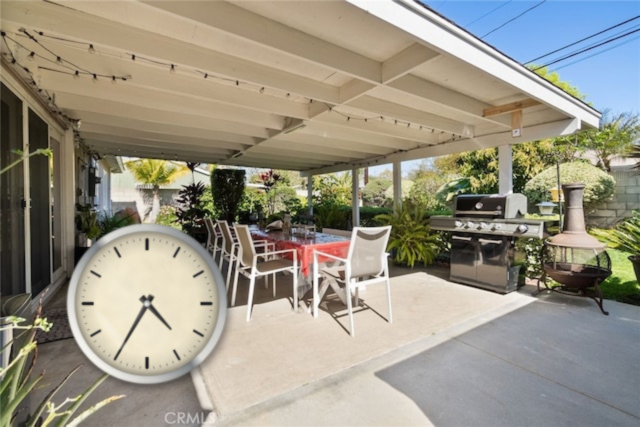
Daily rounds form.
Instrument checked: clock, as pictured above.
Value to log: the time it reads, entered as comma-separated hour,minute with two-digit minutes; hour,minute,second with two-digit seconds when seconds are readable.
4,35
